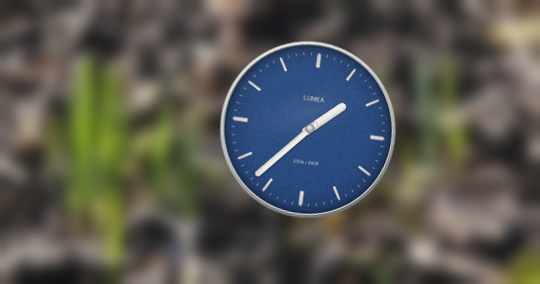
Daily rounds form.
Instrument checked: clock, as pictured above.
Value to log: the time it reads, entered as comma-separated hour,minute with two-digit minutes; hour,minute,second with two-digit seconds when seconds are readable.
1,37
